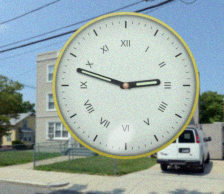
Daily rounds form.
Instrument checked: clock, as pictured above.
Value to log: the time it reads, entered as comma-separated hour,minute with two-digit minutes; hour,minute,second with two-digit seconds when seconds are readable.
2,48
